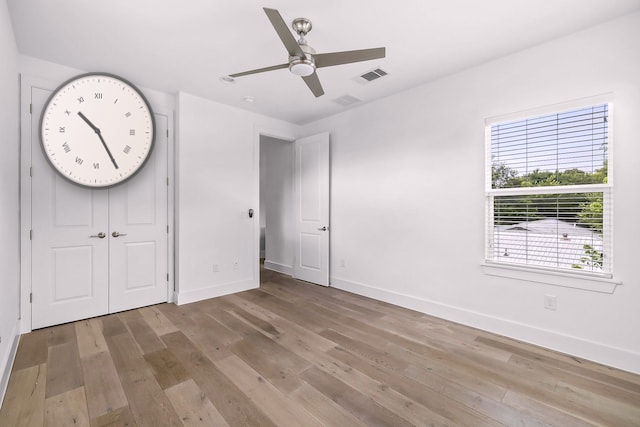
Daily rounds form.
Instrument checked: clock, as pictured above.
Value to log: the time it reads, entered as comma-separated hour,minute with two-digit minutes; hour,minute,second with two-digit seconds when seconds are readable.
10,25
